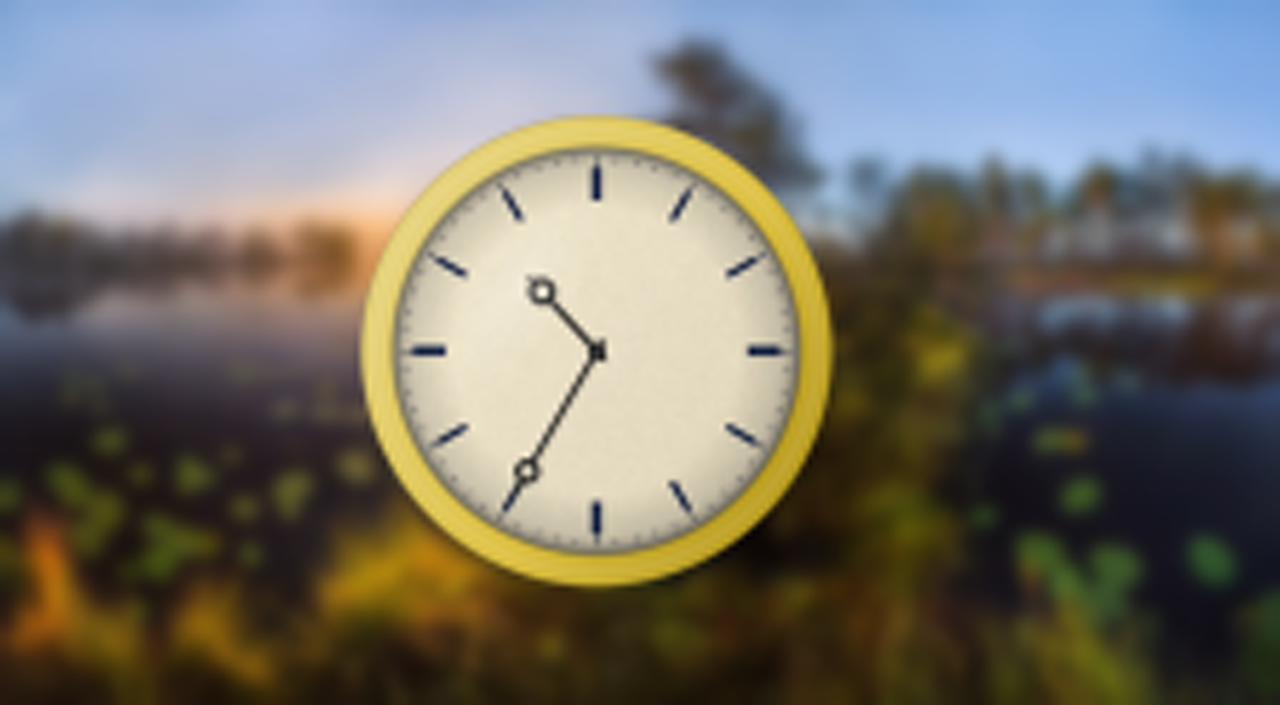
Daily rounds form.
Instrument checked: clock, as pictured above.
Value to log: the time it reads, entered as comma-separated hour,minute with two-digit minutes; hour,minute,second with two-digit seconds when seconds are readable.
10,35
